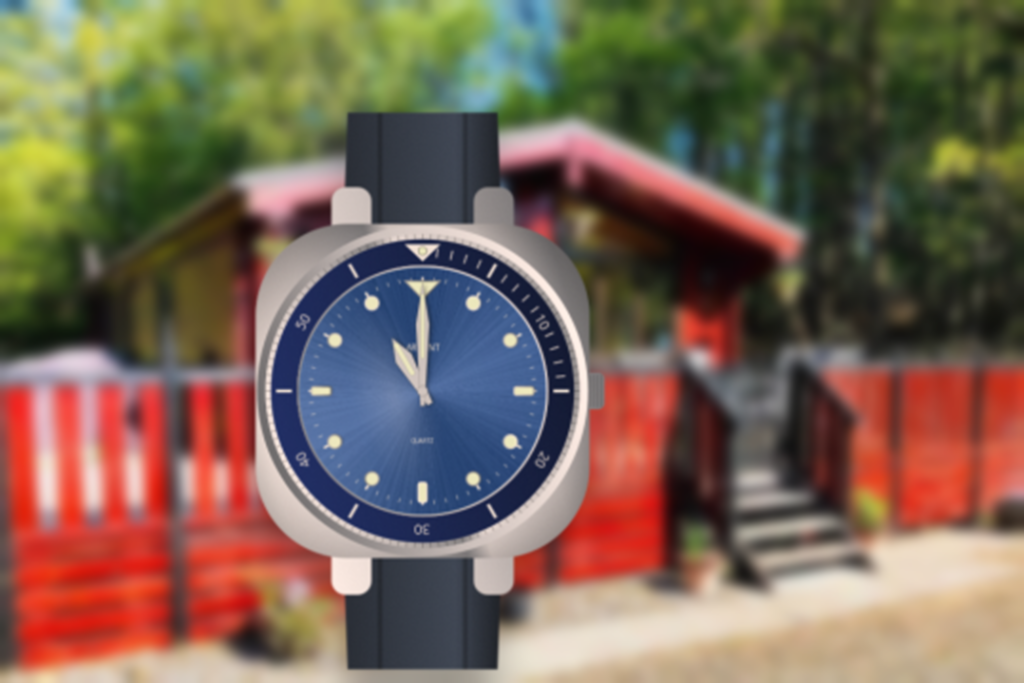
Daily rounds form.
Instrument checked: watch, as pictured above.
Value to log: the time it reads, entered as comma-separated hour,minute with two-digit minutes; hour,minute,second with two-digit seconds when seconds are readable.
11,00
